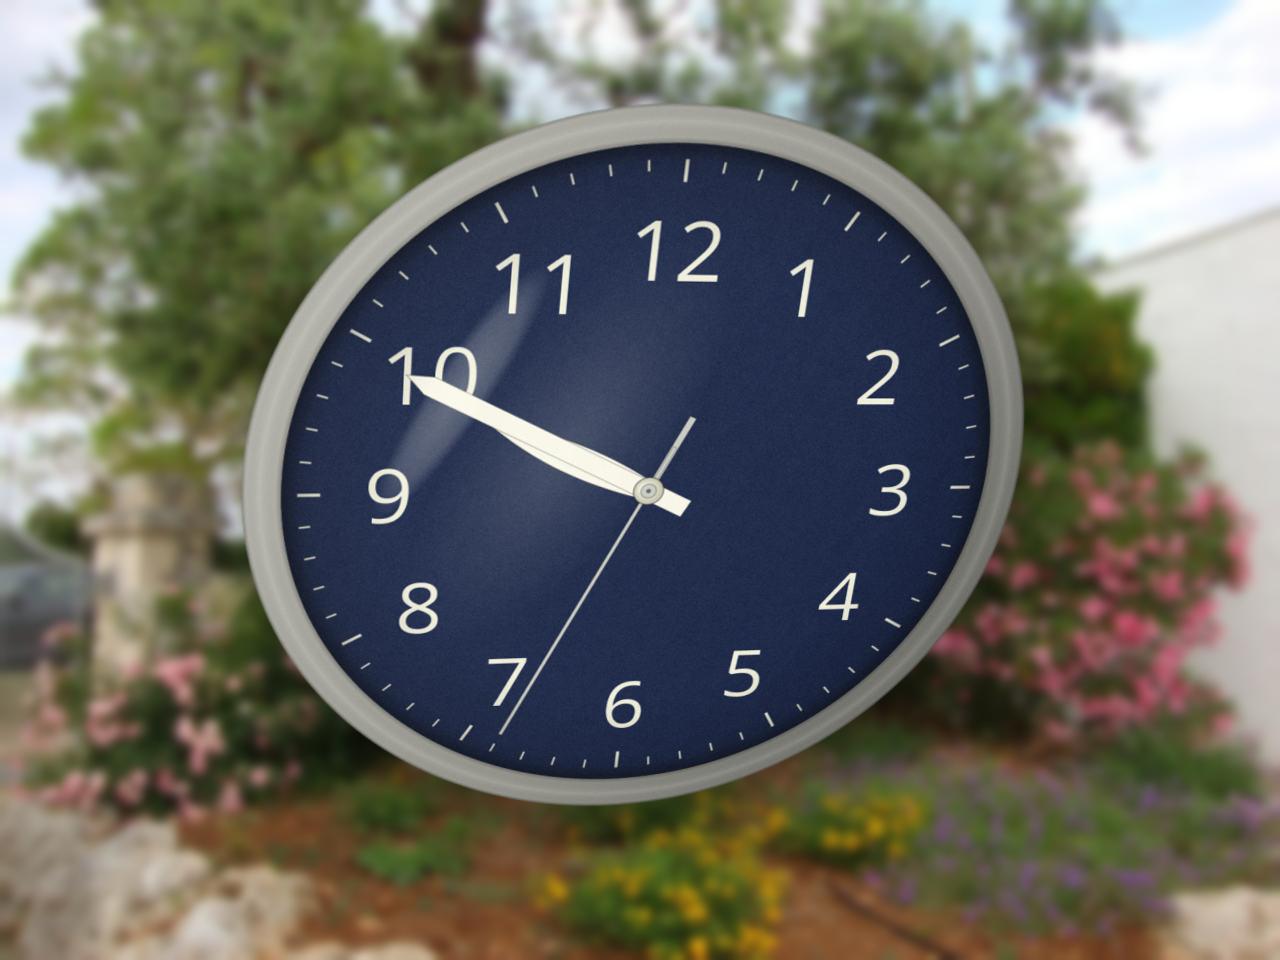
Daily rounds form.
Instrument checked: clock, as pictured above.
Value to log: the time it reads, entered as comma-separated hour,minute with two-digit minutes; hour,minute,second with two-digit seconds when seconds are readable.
9,49,34
